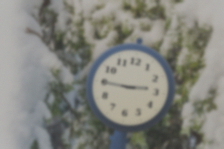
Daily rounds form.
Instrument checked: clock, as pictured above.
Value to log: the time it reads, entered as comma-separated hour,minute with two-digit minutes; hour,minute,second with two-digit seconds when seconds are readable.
2,45
